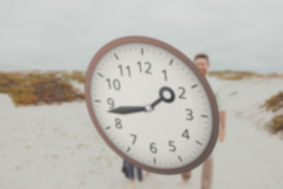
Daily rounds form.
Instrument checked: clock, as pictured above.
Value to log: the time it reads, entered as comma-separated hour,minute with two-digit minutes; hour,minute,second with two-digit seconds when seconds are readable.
1,43
